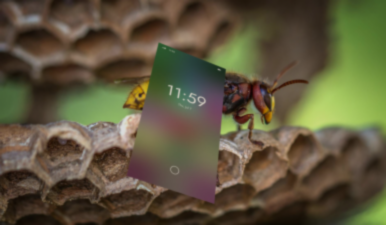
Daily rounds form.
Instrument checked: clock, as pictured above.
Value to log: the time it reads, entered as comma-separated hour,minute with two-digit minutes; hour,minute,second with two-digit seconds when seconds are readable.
11,59
